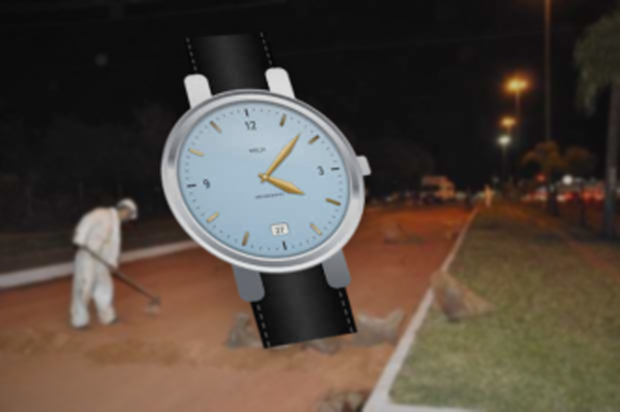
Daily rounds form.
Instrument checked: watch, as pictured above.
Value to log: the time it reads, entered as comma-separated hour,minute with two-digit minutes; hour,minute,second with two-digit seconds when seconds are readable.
4,08
